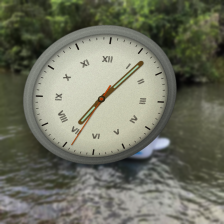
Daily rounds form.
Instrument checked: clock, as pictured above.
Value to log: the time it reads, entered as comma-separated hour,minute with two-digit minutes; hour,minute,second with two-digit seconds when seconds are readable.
7,06,34
